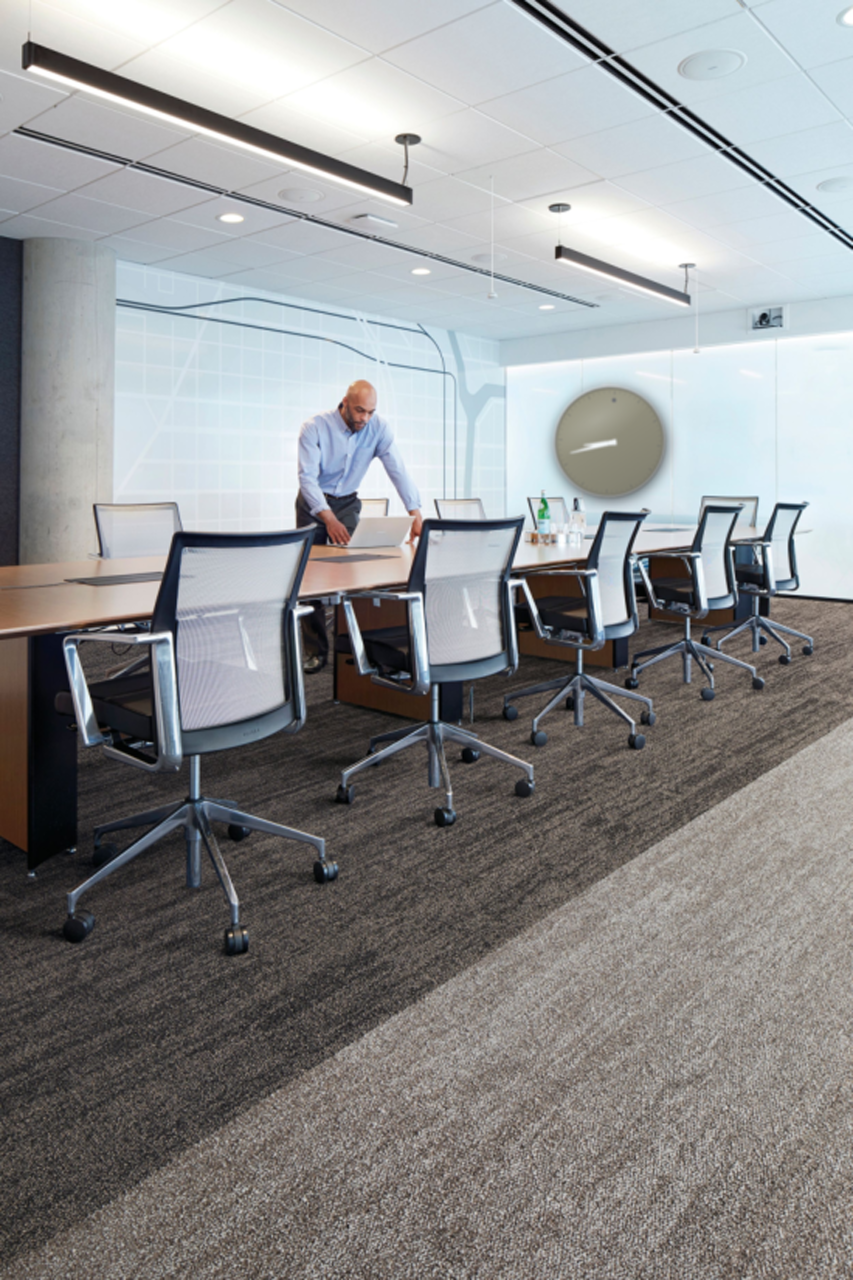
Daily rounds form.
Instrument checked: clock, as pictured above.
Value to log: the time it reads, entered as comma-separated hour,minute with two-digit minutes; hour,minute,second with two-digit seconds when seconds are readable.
8,42
